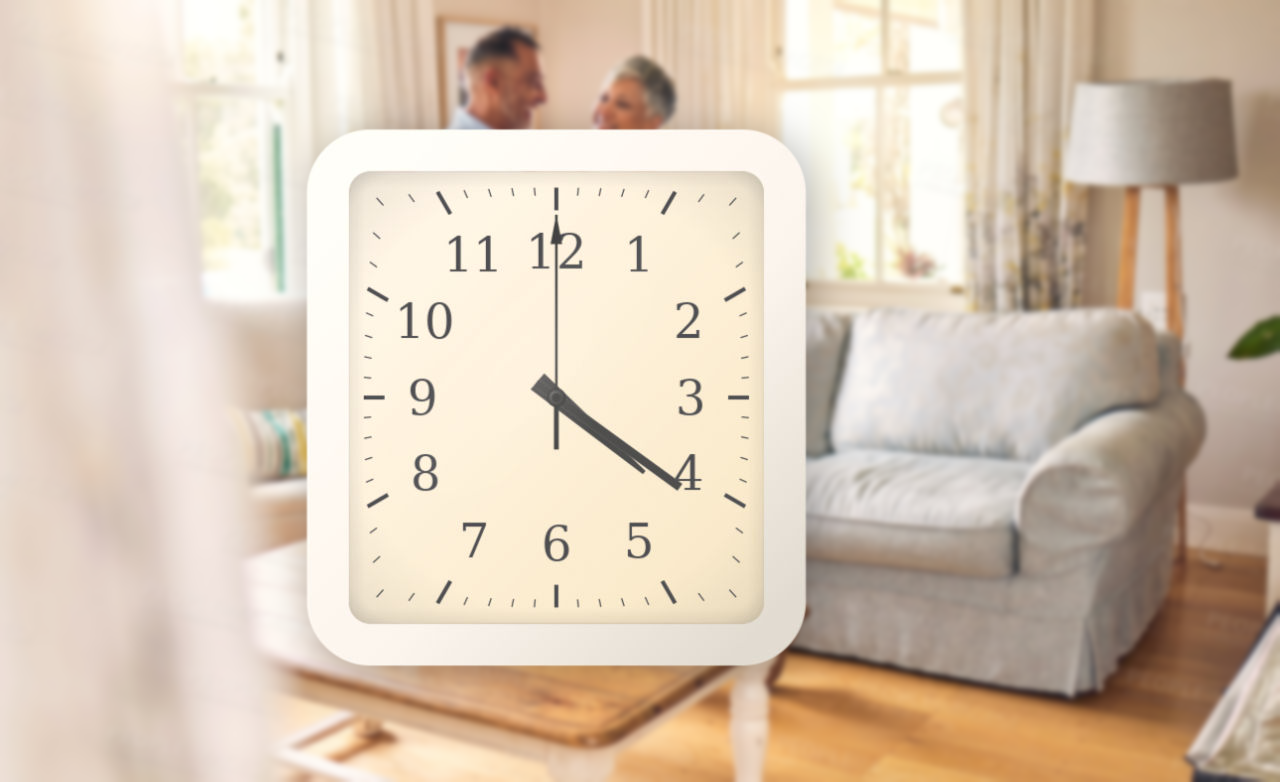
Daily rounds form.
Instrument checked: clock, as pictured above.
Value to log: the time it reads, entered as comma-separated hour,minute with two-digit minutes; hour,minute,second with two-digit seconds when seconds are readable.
4,21,00
